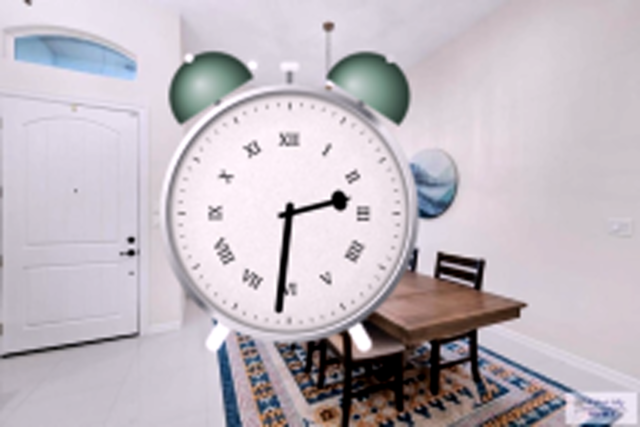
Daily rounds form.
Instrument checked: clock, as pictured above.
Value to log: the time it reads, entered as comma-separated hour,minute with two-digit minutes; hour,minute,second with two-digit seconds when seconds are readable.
2,31
